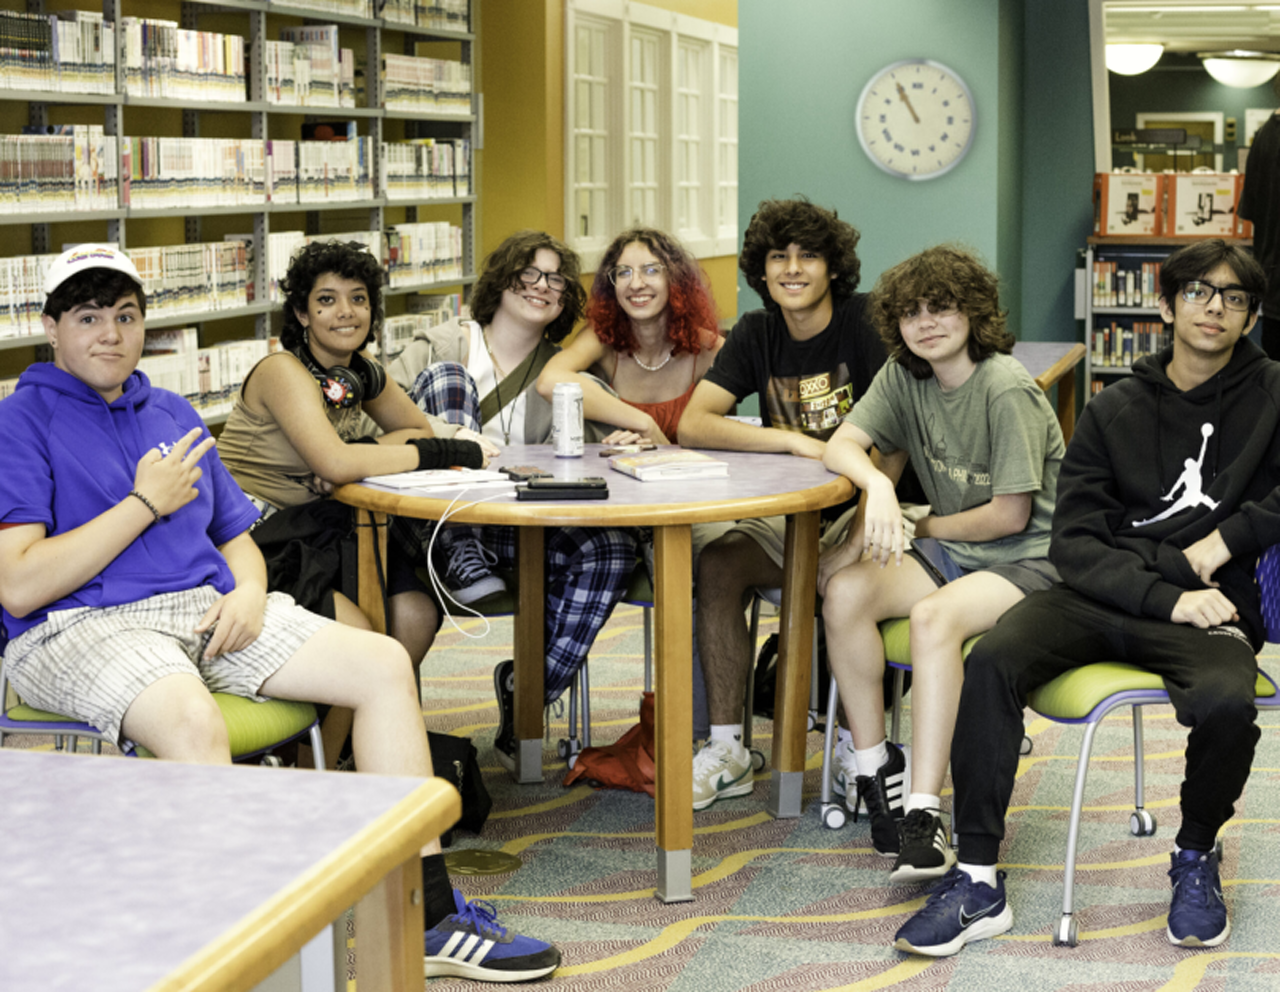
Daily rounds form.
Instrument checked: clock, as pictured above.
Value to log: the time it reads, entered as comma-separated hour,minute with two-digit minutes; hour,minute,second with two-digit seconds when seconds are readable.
10,55
